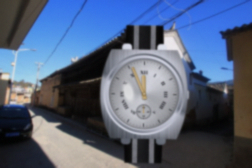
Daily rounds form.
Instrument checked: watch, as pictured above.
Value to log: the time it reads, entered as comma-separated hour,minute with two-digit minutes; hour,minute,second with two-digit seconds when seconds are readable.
11,56
